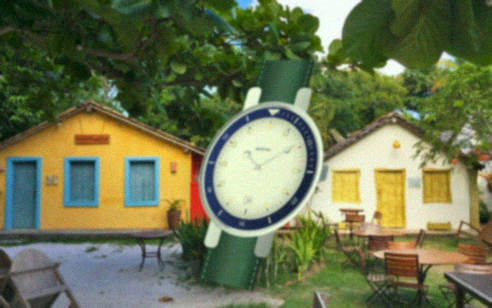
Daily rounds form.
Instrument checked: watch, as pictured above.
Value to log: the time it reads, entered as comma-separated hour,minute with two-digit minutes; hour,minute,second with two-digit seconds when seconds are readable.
10,09
